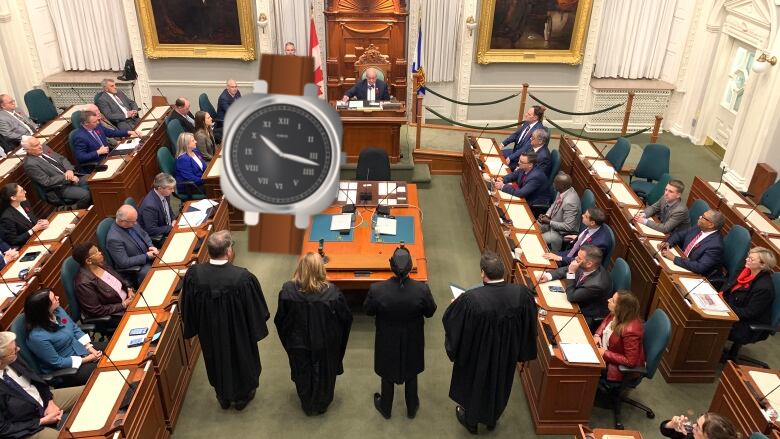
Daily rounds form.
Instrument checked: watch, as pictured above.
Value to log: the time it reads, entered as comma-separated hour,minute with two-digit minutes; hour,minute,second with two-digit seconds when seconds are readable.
10,17
